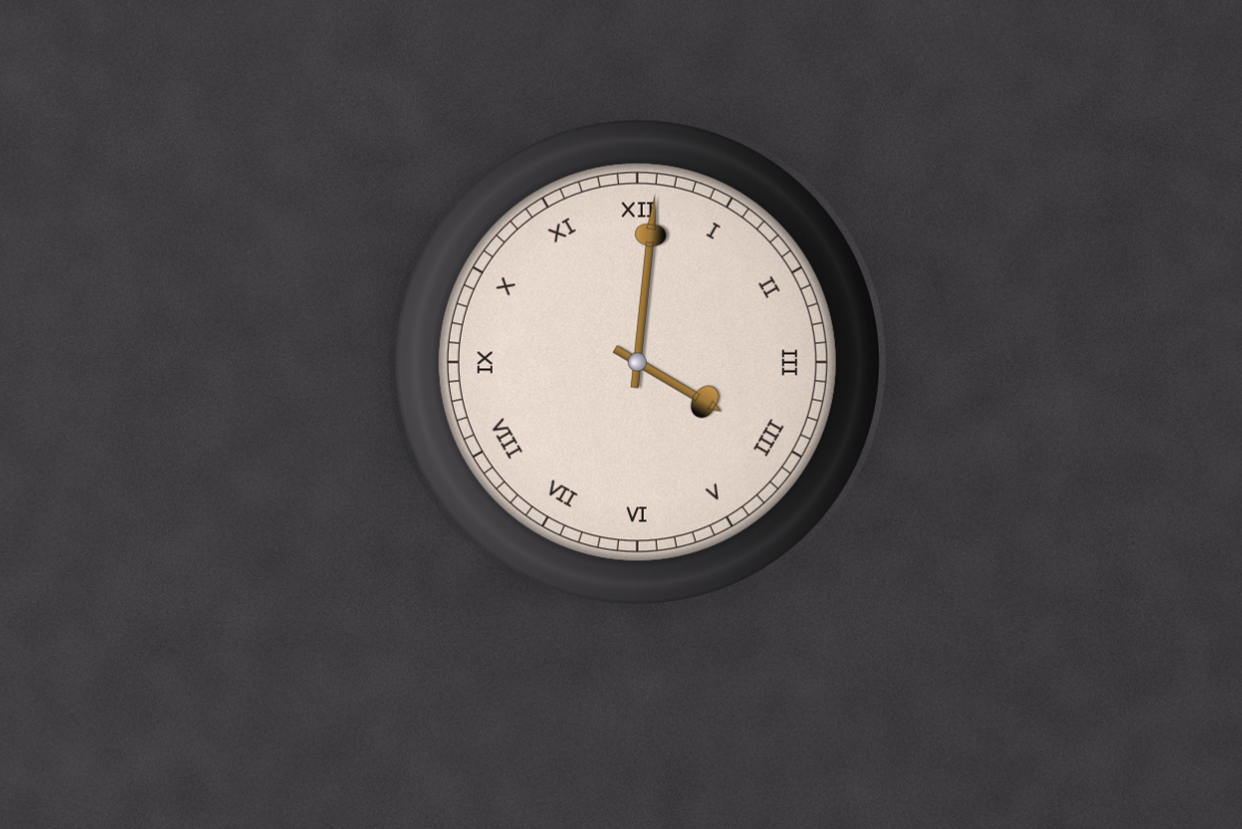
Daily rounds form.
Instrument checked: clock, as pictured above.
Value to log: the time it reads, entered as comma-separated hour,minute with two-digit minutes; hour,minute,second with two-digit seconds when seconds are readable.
4,01
